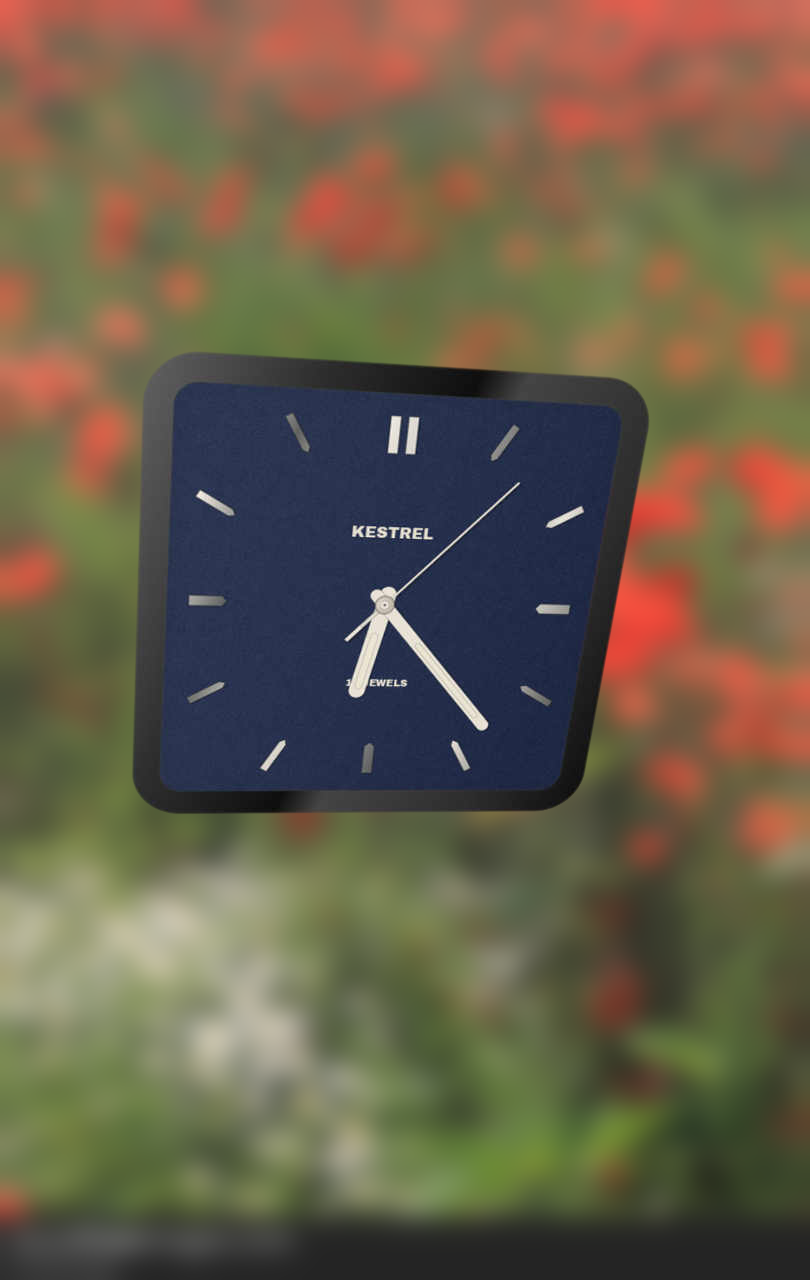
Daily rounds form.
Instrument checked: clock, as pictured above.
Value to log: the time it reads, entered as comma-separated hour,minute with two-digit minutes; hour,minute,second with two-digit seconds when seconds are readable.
6,23,07
